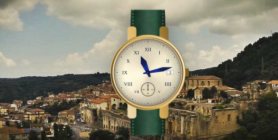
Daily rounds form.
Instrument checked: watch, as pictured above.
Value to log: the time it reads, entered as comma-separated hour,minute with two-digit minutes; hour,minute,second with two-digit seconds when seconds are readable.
11,13
